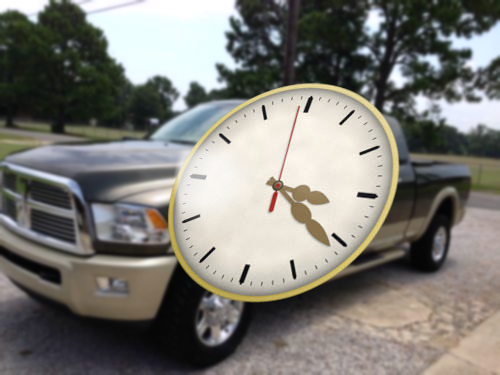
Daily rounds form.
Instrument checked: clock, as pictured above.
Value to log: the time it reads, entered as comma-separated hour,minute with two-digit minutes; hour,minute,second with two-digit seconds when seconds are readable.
3,20,59
